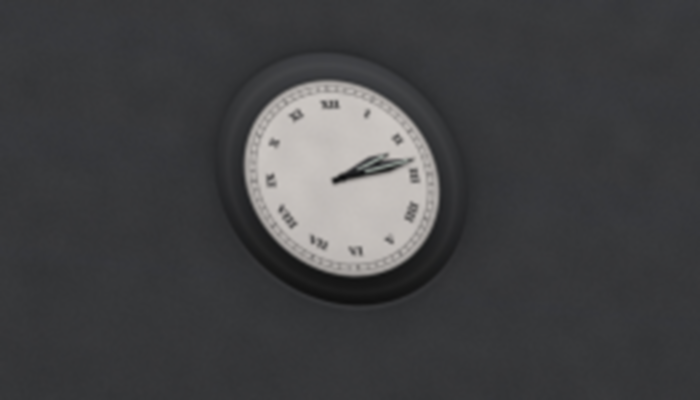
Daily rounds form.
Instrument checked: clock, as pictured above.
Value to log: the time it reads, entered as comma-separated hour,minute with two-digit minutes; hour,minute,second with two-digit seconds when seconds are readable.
2,13
